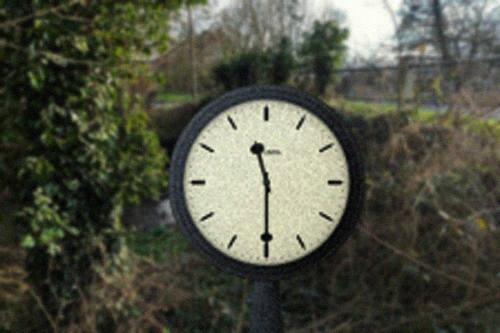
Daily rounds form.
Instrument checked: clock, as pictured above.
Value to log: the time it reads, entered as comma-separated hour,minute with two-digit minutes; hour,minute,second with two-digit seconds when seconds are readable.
11,30
